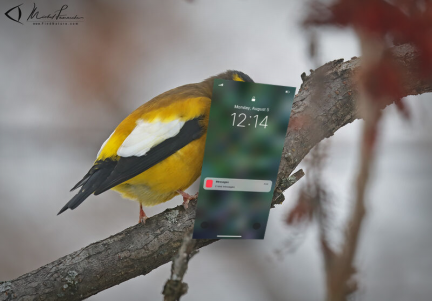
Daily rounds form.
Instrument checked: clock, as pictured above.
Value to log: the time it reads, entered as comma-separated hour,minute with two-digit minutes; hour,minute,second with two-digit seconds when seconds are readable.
12,14
